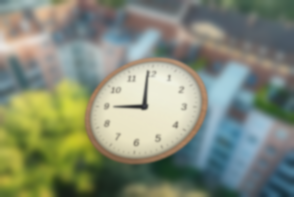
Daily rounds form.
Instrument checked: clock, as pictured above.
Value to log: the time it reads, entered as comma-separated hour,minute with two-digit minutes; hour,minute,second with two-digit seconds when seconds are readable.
8,59
